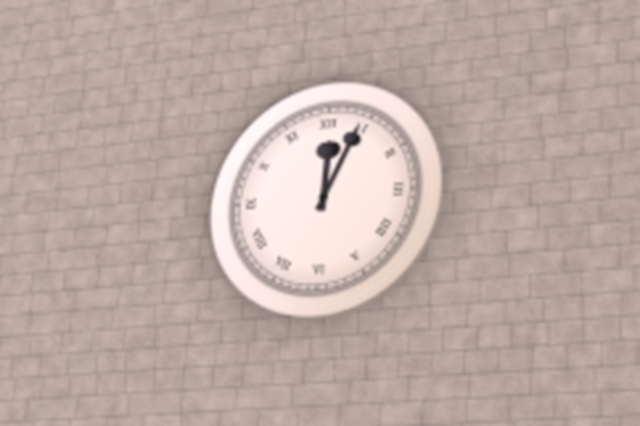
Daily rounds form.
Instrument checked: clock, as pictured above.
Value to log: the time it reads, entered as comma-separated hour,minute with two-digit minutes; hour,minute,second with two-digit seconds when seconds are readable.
12,04
